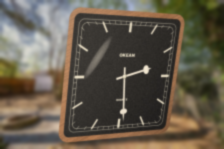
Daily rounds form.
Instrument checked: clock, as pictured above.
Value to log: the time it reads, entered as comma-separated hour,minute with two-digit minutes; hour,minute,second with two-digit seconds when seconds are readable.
2,29
